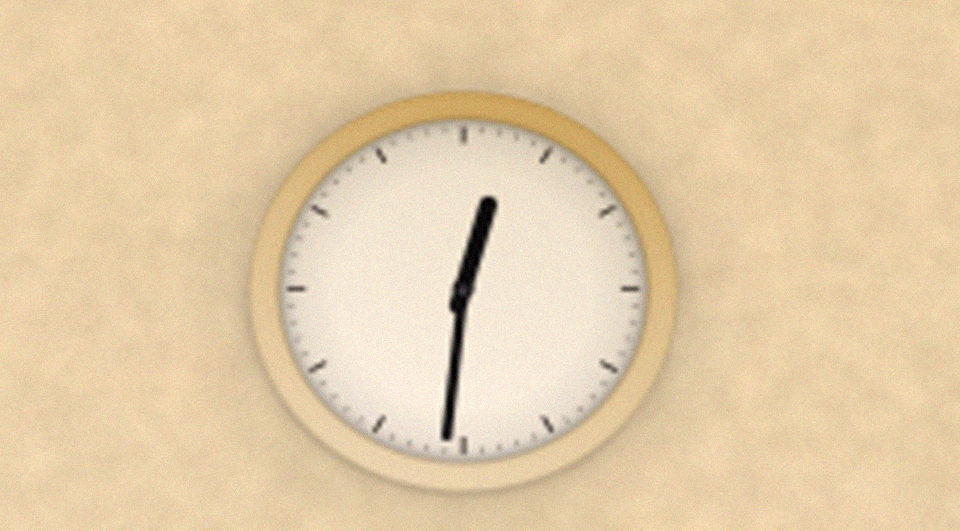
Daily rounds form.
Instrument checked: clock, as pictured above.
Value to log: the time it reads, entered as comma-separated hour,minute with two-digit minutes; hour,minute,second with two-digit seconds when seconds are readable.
12,31
